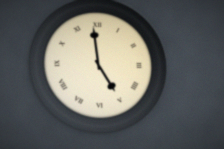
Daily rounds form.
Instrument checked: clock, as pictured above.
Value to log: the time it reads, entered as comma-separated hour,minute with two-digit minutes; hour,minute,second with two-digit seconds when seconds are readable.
4,59
